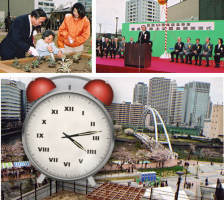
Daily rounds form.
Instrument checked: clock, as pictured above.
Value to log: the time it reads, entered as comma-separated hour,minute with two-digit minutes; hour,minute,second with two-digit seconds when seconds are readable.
4,13
